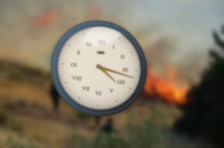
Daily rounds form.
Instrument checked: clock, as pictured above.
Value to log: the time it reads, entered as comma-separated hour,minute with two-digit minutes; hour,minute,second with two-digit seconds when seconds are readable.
4,17
